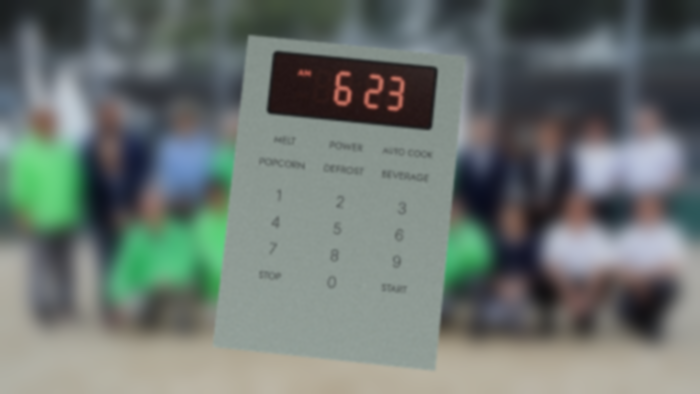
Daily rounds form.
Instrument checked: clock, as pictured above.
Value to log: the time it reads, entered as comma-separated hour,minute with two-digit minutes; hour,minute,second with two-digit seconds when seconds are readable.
6,23
